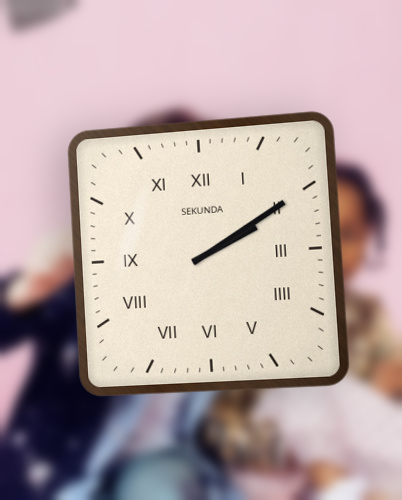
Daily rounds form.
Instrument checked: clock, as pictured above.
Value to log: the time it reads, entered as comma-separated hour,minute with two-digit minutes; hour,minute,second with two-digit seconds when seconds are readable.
2,10
